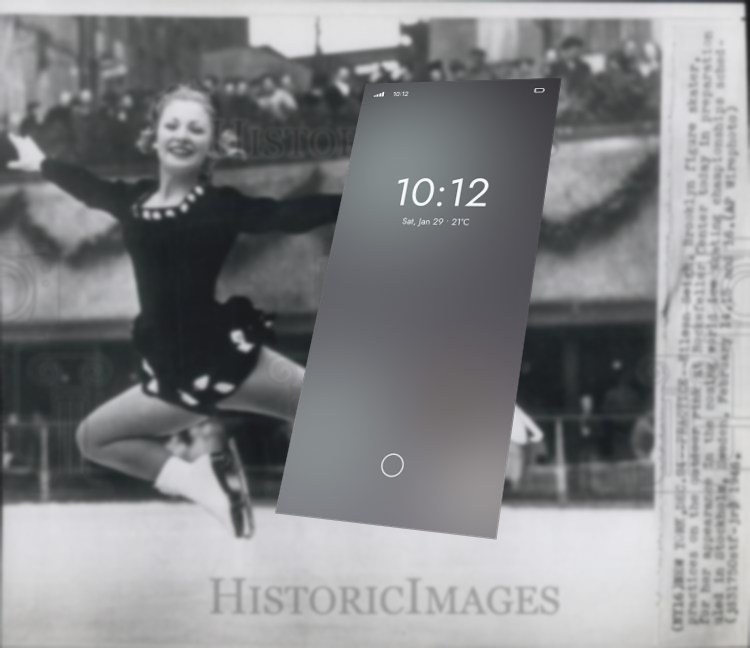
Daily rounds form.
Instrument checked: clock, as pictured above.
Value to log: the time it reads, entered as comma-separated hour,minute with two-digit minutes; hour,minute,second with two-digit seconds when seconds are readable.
10,12
